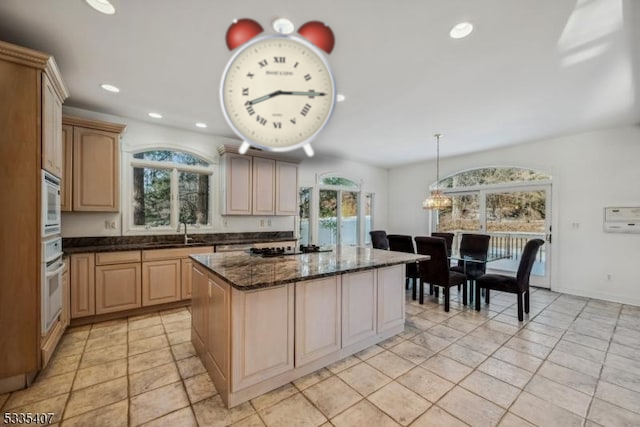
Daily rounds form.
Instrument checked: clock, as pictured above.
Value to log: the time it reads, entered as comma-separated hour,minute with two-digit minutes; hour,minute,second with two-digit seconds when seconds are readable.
8,15
